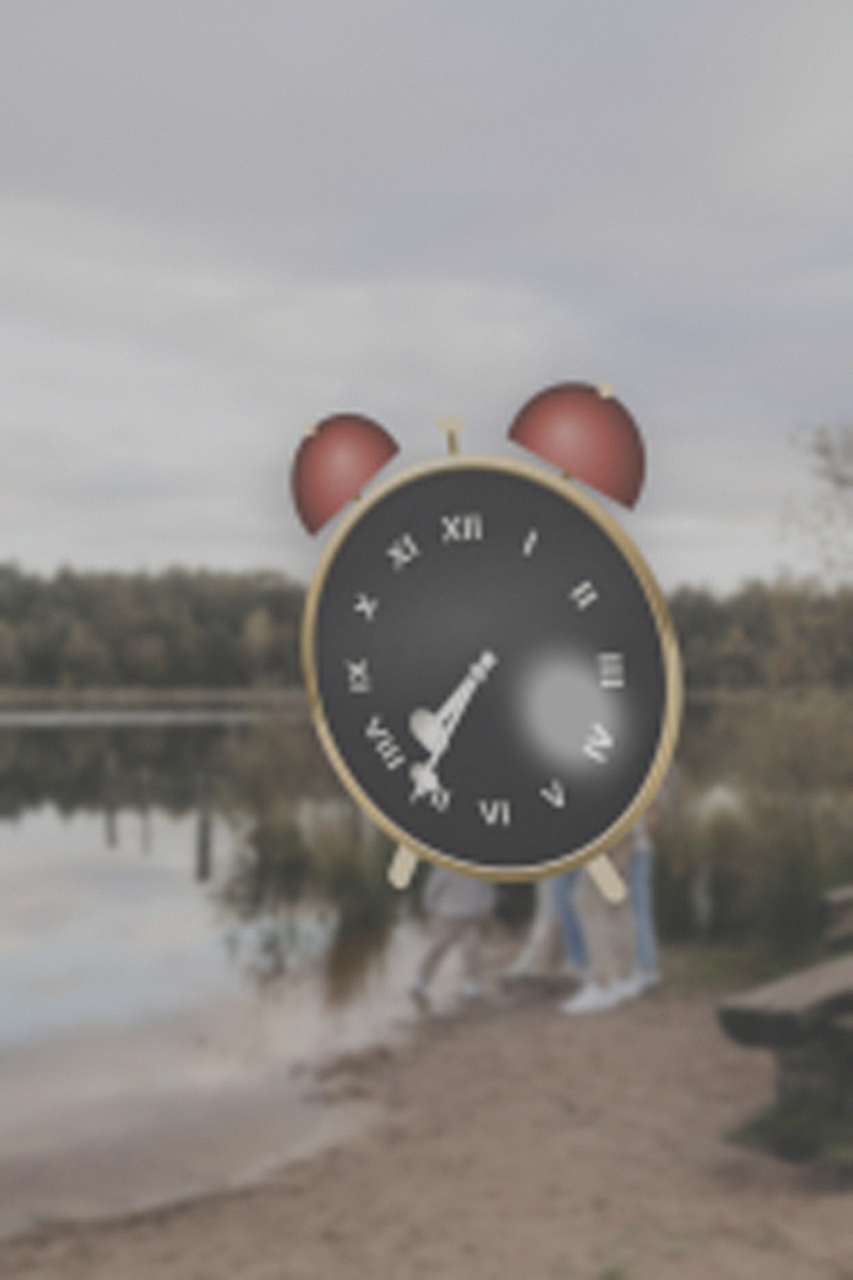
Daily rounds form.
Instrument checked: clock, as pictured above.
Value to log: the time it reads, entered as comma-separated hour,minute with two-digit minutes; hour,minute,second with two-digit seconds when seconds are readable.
7,36
